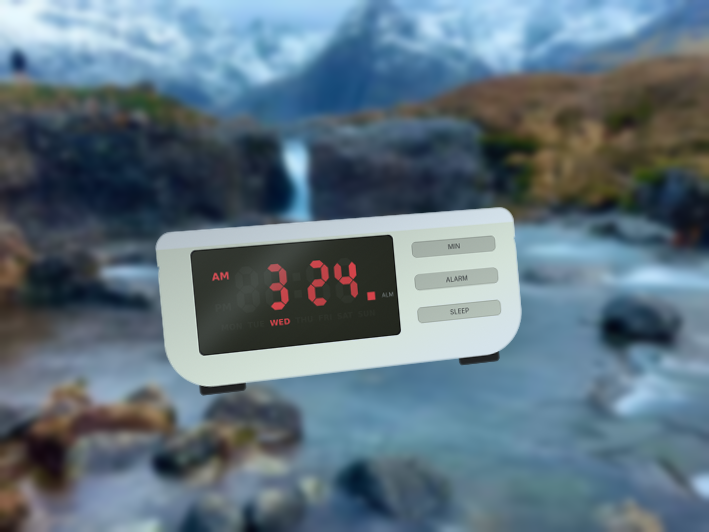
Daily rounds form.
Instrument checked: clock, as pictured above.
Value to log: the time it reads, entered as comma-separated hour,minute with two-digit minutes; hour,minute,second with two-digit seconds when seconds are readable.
3,24
